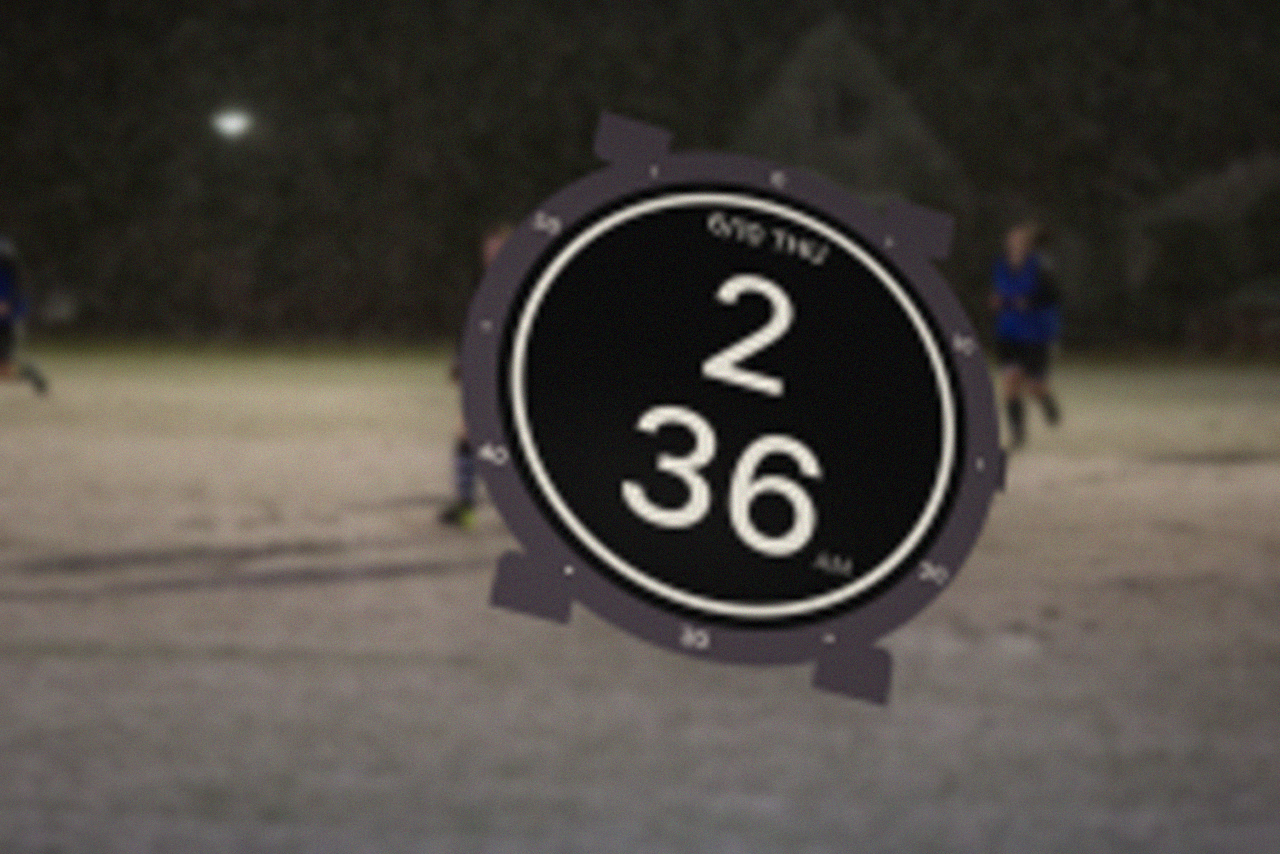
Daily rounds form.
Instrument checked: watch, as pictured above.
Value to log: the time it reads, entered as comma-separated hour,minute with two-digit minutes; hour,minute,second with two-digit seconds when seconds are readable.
2,36
